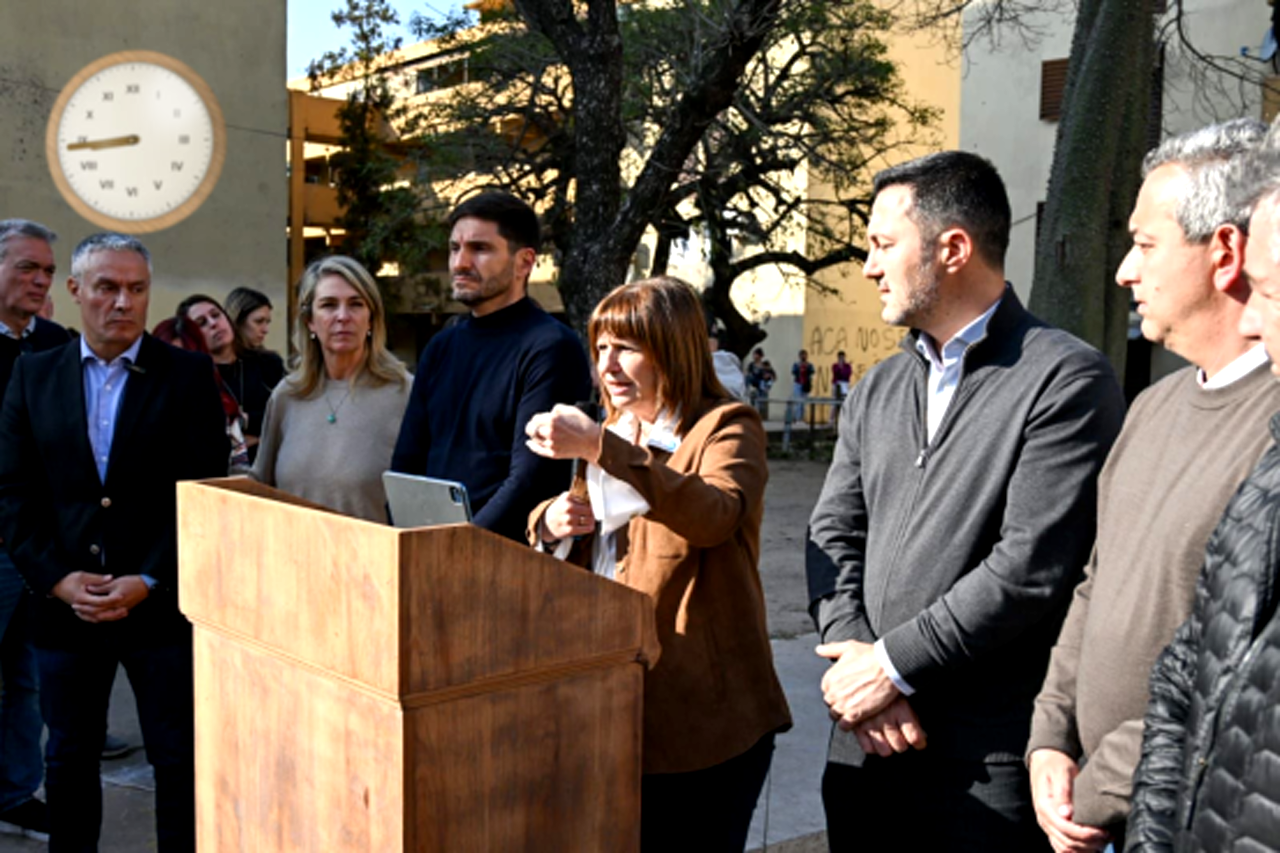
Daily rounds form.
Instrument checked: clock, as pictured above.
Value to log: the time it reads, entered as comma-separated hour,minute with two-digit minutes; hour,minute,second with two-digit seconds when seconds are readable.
8,44
